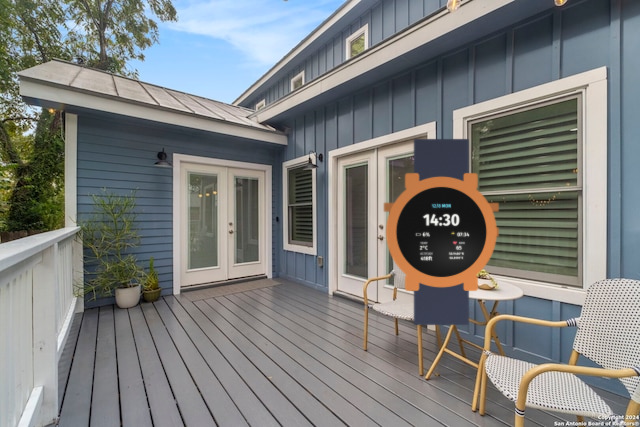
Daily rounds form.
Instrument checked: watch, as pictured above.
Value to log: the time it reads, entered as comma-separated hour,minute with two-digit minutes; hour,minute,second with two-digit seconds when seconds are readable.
14,30
